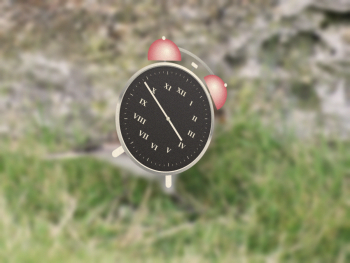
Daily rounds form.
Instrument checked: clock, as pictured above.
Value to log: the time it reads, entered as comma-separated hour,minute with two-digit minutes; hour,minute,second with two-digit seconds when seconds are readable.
3,49
